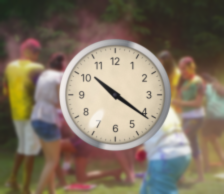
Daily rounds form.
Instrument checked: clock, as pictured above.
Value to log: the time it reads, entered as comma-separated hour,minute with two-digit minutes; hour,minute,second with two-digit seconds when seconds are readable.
10,21
